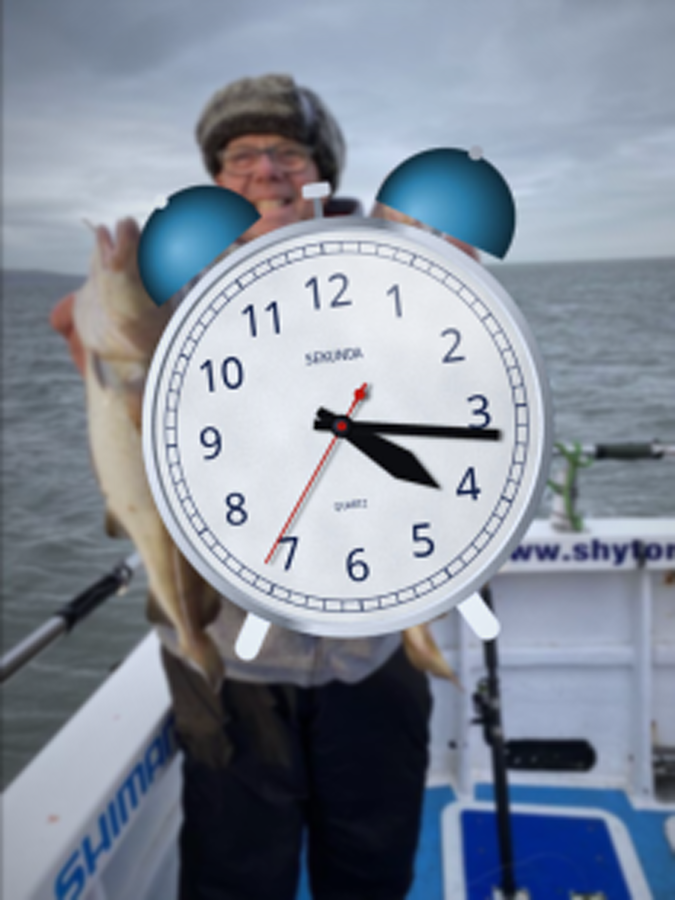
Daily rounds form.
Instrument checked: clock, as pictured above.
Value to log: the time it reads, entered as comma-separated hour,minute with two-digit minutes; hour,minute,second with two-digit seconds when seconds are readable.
4,16,36
